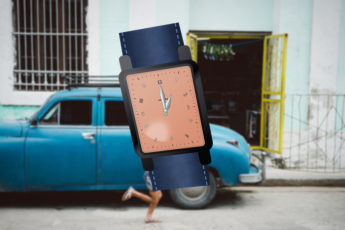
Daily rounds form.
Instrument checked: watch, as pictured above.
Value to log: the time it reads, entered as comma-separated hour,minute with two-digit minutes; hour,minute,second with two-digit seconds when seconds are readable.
1,00
